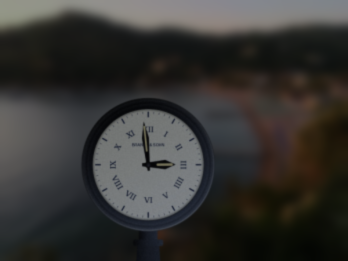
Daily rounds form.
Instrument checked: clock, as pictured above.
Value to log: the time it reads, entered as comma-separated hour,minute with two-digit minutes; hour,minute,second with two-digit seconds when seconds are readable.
2,59
